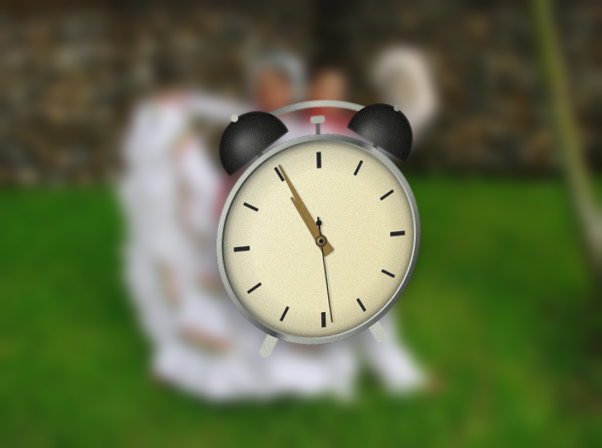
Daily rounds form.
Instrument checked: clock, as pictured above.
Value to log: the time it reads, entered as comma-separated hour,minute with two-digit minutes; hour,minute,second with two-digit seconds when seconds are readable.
10,55,29
